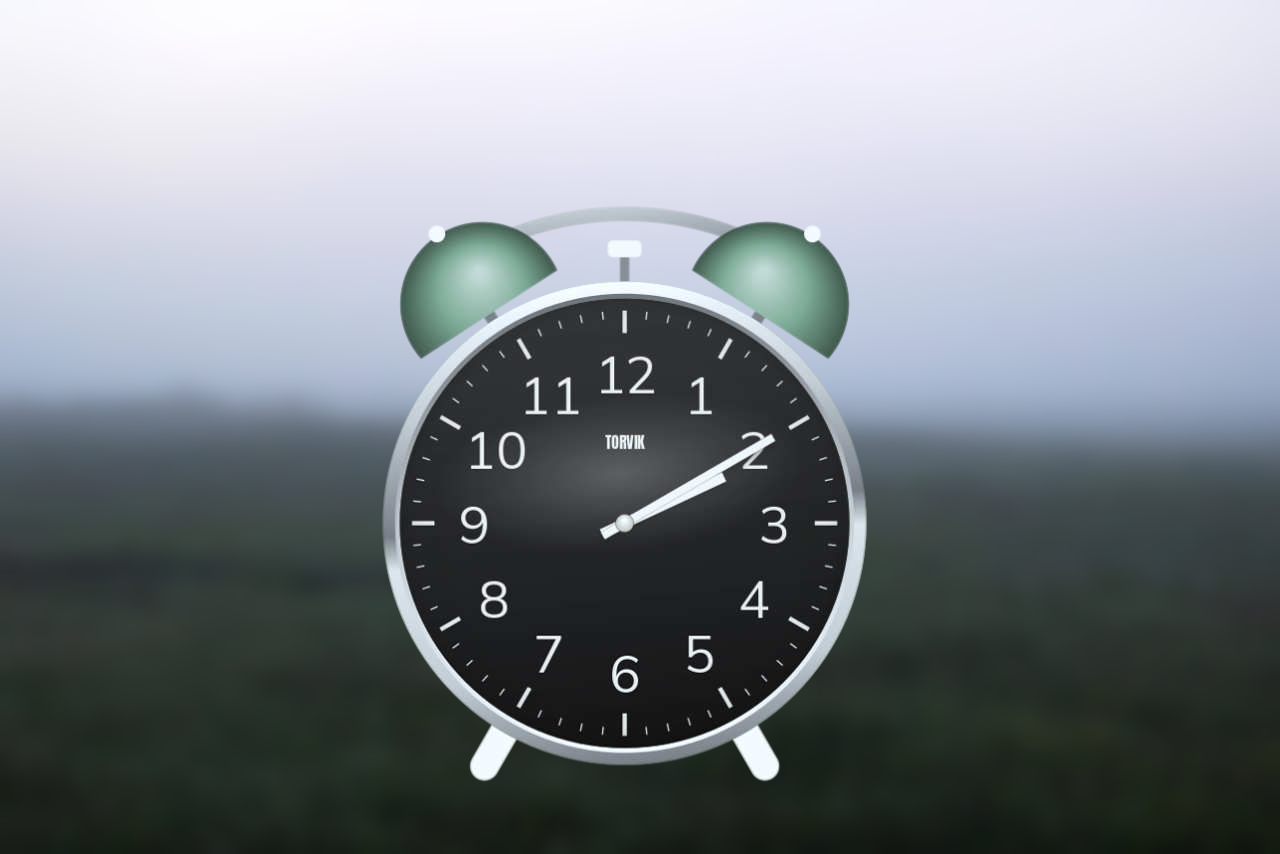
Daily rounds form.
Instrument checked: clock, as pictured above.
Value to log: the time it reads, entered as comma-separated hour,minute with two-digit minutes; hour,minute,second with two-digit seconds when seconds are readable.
2,10
